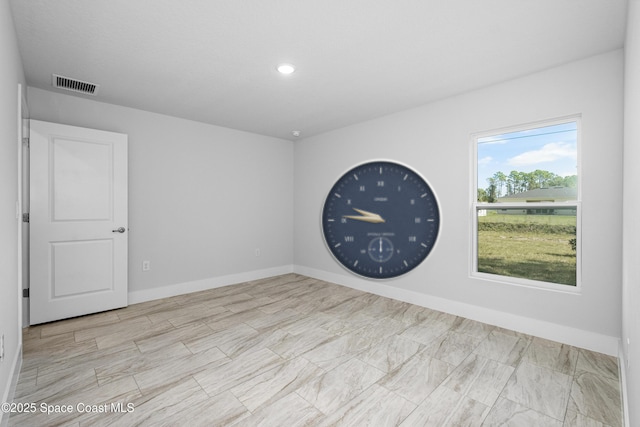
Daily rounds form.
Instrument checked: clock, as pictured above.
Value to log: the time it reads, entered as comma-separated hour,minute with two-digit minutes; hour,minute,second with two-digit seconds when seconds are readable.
9,46
